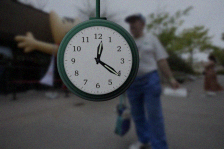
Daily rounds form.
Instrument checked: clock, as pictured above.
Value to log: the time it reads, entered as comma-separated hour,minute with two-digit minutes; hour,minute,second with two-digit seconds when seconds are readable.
12,21
